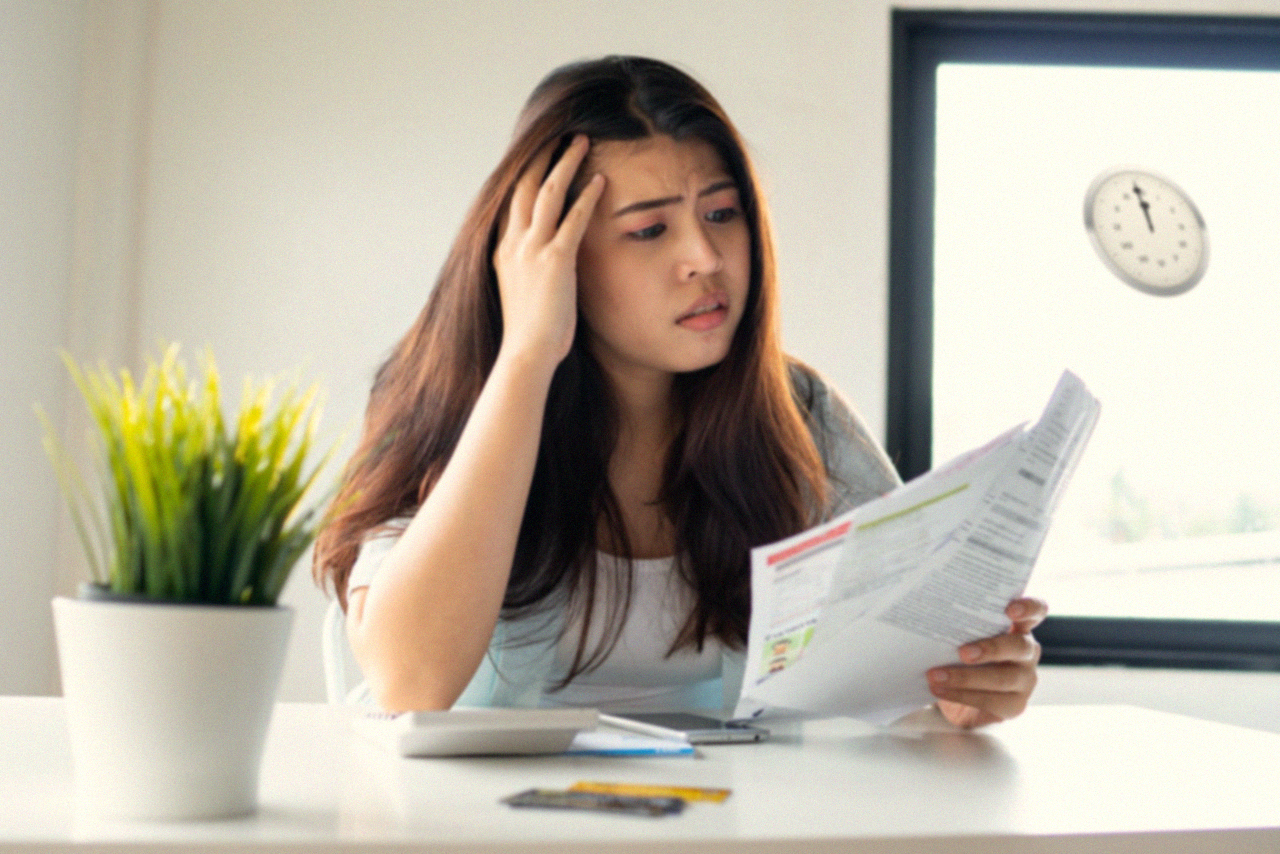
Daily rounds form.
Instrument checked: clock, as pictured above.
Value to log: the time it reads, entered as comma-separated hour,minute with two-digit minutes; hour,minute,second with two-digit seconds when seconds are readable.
11,59
